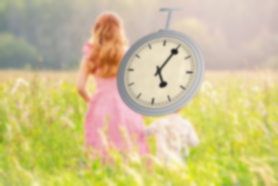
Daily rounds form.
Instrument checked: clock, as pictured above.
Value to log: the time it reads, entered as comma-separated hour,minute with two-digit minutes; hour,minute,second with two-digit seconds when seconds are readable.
5,05
